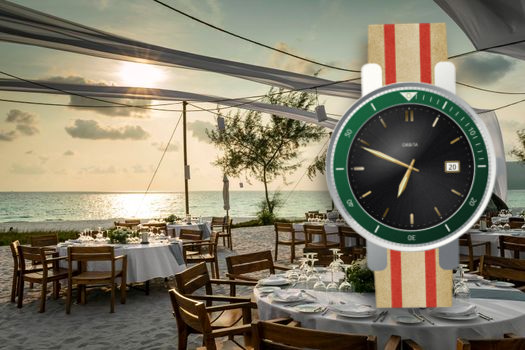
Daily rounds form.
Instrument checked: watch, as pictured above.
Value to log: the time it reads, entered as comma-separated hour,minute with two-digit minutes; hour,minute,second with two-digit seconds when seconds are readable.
6,49
